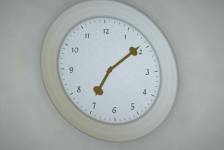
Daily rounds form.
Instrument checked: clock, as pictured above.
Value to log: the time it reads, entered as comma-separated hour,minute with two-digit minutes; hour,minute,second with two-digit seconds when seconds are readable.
7,09
